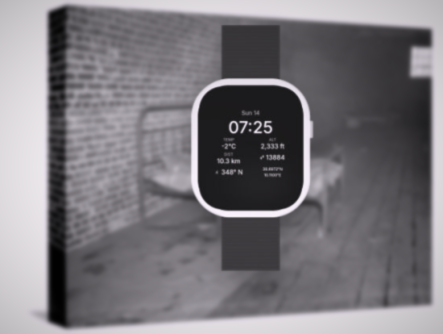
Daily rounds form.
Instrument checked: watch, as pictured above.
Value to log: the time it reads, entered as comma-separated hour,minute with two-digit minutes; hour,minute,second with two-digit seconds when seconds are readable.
7,25
